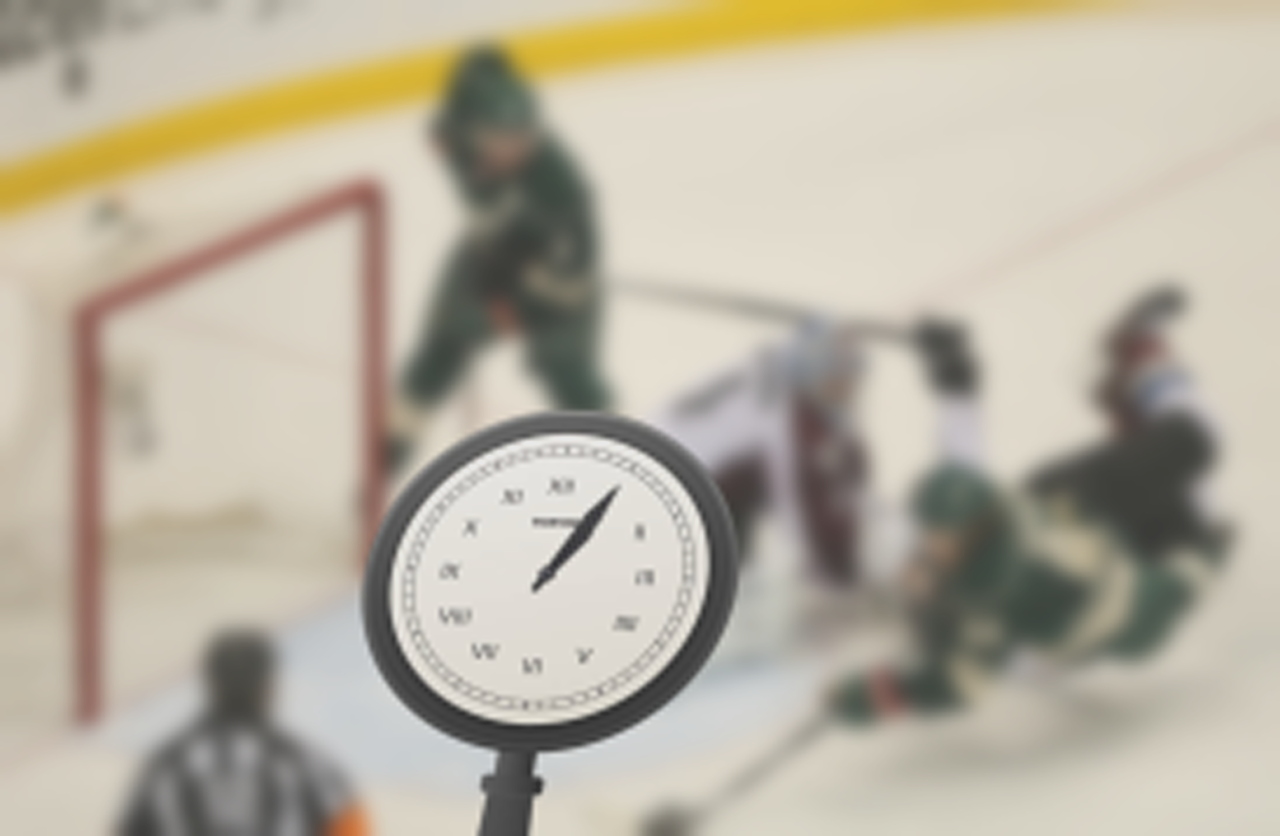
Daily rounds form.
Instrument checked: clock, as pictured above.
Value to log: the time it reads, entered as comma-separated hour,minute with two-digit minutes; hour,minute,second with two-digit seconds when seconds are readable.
1,05
